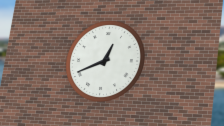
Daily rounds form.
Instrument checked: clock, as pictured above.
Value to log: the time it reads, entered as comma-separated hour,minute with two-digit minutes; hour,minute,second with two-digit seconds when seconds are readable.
12,41
